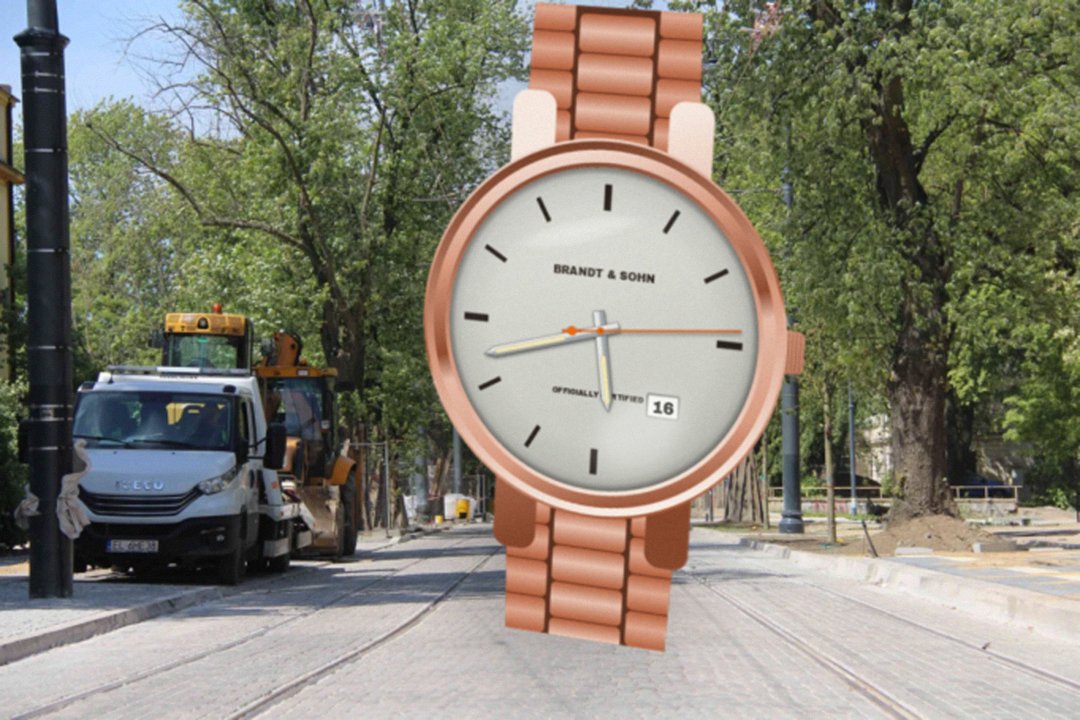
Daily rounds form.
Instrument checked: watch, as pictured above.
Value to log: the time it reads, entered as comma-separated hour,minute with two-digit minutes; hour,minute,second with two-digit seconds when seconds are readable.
5,42,14
